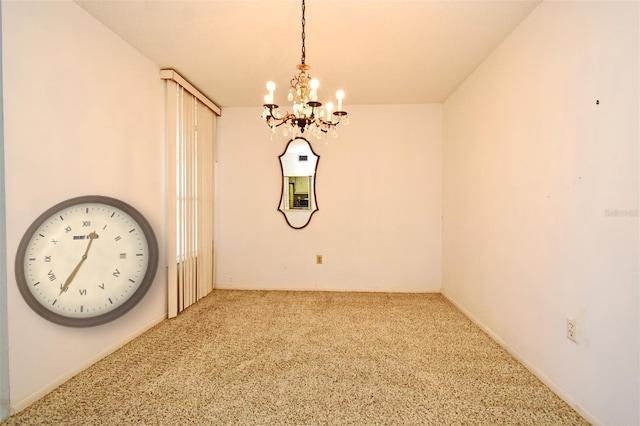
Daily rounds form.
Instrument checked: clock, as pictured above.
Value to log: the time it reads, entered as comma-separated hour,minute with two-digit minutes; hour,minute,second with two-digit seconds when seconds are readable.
12,35
